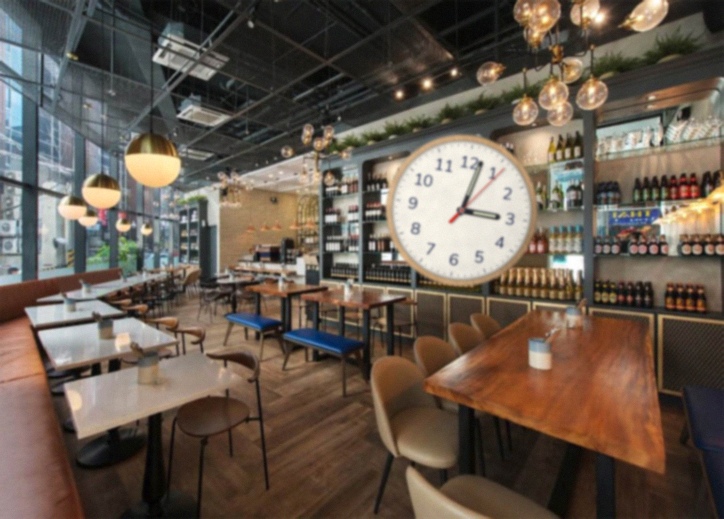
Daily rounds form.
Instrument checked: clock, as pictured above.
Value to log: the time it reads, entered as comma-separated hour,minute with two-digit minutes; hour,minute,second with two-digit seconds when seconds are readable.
3,02,06
